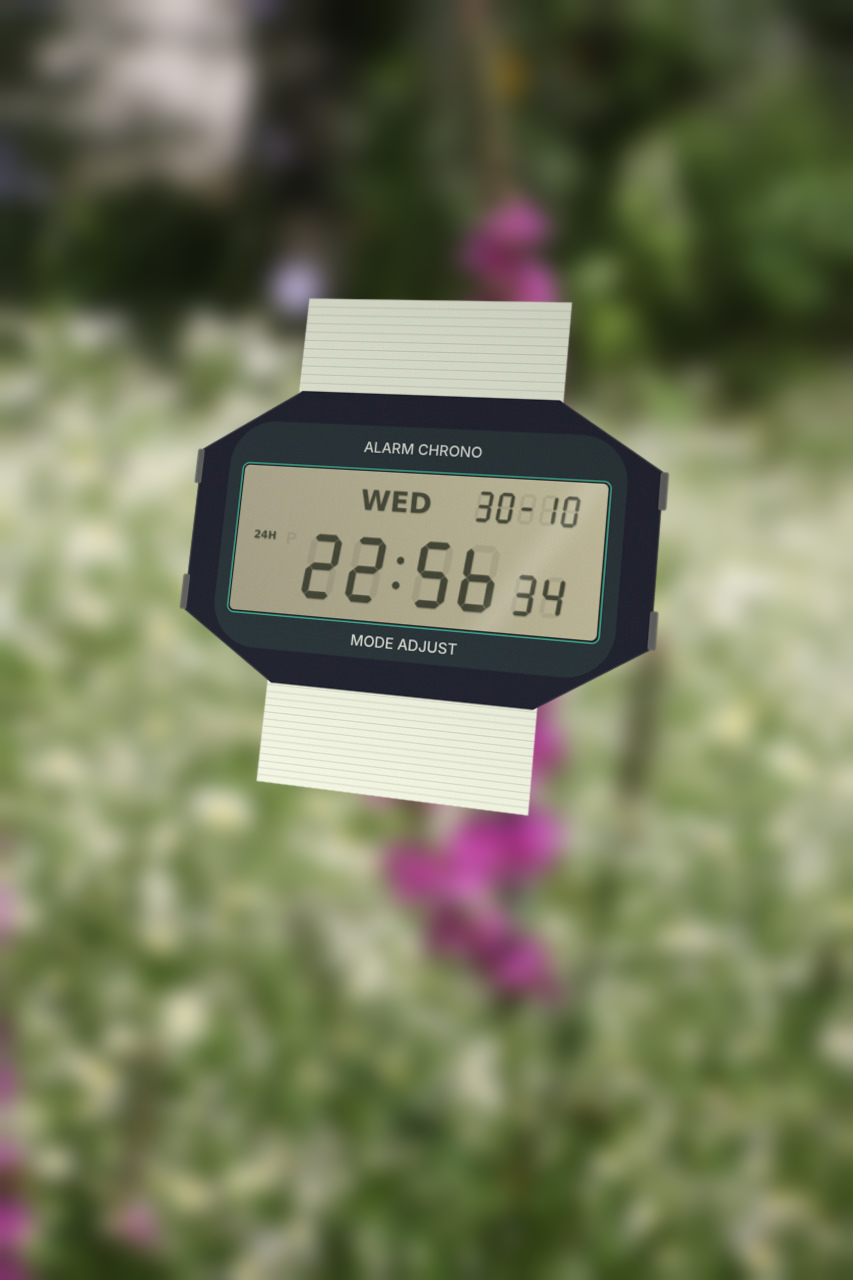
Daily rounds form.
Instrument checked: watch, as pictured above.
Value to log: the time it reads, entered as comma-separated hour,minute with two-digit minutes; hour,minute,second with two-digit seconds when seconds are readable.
22,56,34
